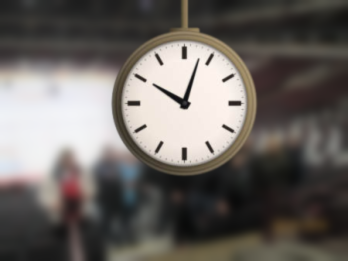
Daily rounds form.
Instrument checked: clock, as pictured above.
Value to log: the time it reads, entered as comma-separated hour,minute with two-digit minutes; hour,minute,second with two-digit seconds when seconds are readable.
10,03
